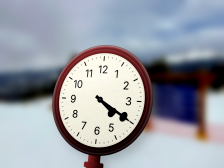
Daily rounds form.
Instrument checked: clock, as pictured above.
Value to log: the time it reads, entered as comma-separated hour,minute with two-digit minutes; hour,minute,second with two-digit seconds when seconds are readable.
4,20
